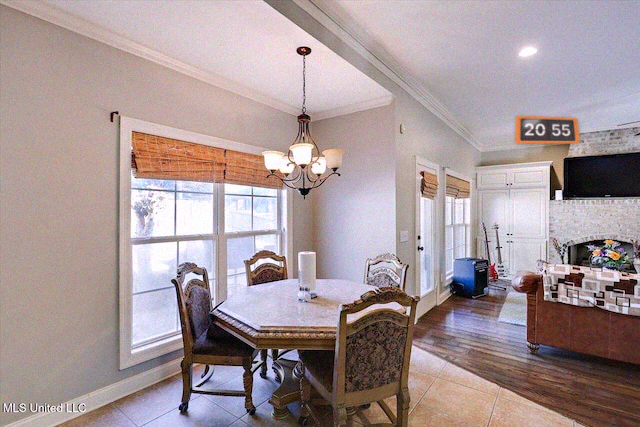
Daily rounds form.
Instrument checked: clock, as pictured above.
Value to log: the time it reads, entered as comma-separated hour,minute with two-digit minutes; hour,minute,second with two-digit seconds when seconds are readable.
20,55
